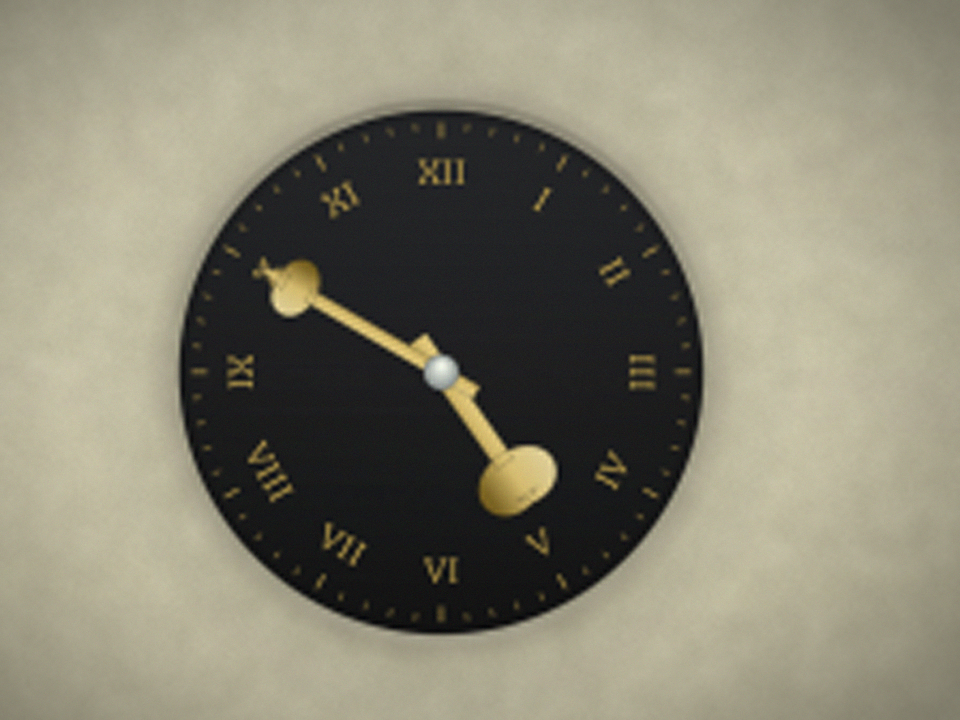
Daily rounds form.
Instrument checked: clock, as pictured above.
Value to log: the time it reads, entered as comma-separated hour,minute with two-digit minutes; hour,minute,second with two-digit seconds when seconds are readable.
4,50
